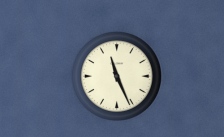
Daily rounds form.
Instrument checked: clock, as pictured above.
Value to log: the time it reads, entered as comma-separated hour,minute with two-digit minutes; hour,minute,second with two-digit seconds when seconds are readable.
11,26
